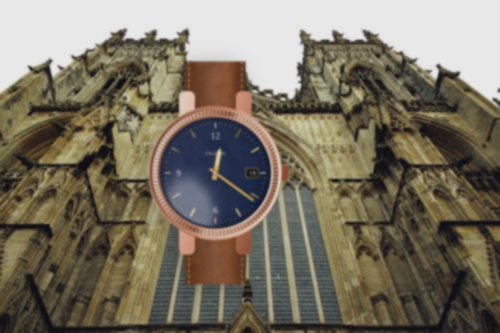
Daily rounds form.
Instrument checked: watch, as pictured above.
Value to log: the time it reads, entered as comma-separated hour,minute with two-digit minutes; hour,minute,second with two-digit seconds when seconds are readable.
12,21
